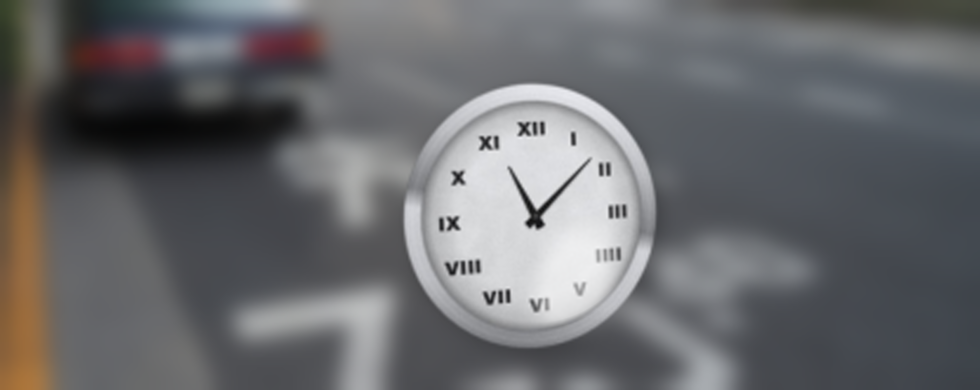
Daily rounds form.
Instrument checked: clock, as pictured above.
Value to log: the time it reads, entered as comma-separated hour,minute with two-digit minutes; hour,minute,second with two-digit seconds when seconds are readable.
11,08
